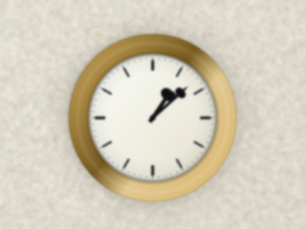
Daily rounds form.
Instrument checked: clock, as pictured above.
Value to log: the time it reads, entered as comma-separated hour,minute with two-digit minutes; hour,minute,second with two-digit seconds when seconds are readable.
1,08
